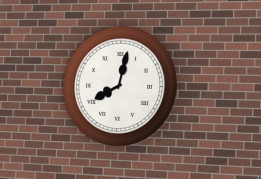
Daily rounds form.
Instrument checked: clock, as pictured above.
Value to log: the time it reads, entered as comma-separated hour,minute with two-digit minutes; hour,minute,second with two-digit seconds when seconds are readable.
8,02
